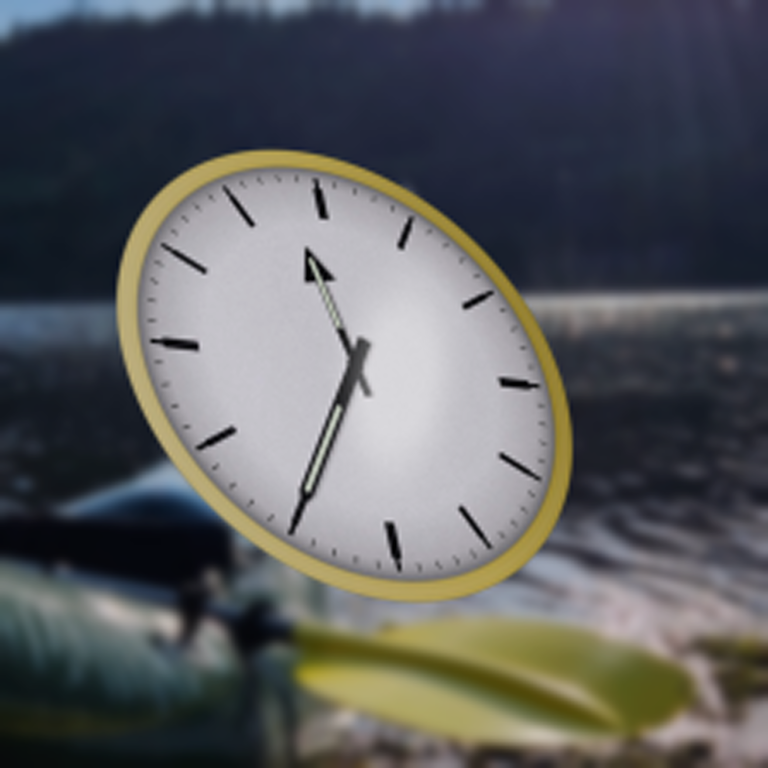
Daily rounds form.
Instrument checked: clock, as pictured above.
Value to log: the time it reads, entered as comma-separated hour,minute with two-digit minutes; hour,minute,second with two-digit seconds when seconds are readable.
11,35
